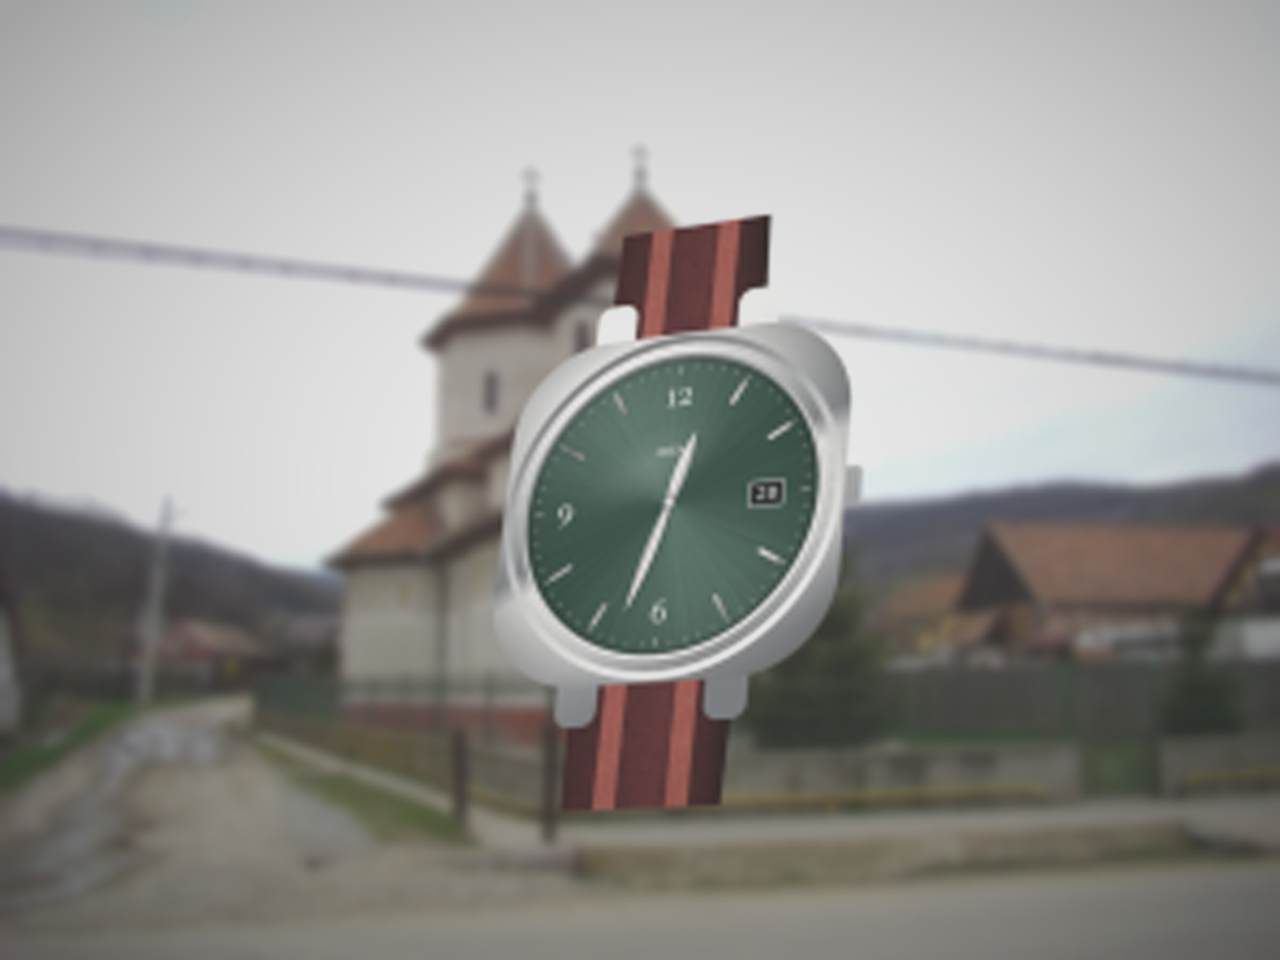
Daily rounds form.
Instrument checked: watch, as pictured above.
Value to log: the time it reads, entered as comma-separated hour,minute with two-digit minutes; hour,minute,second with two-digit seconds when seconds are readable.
12,33
